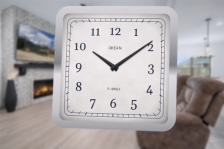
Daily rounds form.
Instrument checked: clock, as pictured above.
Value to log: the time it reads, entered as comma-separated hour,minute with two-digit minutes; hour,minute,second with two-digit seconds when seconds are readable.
10,09
